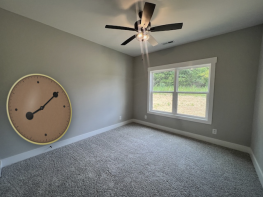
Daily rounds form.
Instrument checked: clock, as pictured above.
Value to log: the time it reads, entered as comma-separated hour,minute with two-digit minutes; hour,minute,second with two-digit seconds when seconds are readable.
8,09
